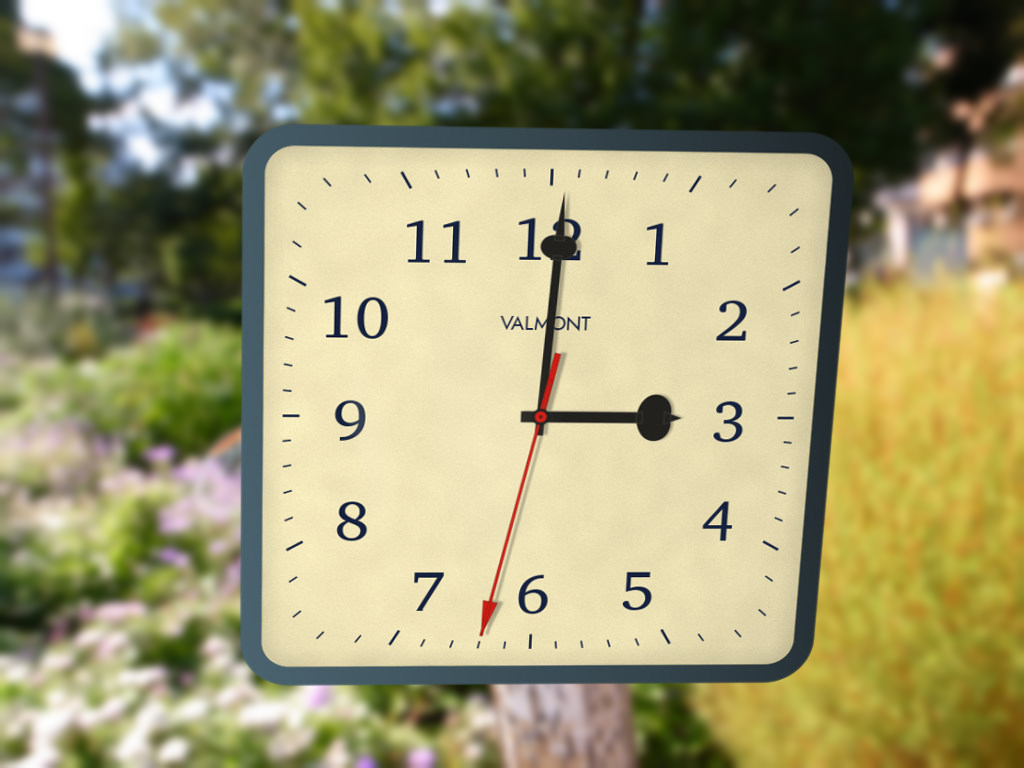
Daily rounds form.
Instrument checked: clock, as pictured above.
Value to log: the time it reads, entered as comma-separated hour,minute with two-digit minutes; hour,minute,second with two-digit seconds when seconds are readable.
3,00,32
